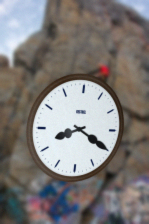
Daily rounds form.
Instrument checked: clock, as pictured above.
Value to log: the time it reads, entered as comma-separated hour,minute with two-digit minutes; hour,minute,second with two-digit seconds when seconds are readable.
8,20
